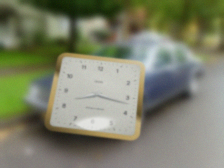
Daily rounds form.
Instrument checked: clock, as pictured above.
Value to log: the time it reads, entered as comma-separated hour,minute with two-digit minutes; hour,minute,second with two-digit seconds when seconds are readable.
8,17
